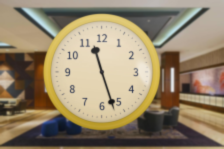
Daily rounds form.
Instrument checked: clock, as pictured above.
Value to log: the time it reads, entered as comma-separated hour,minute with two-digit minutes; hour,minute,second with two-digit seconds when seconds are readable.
11,27
